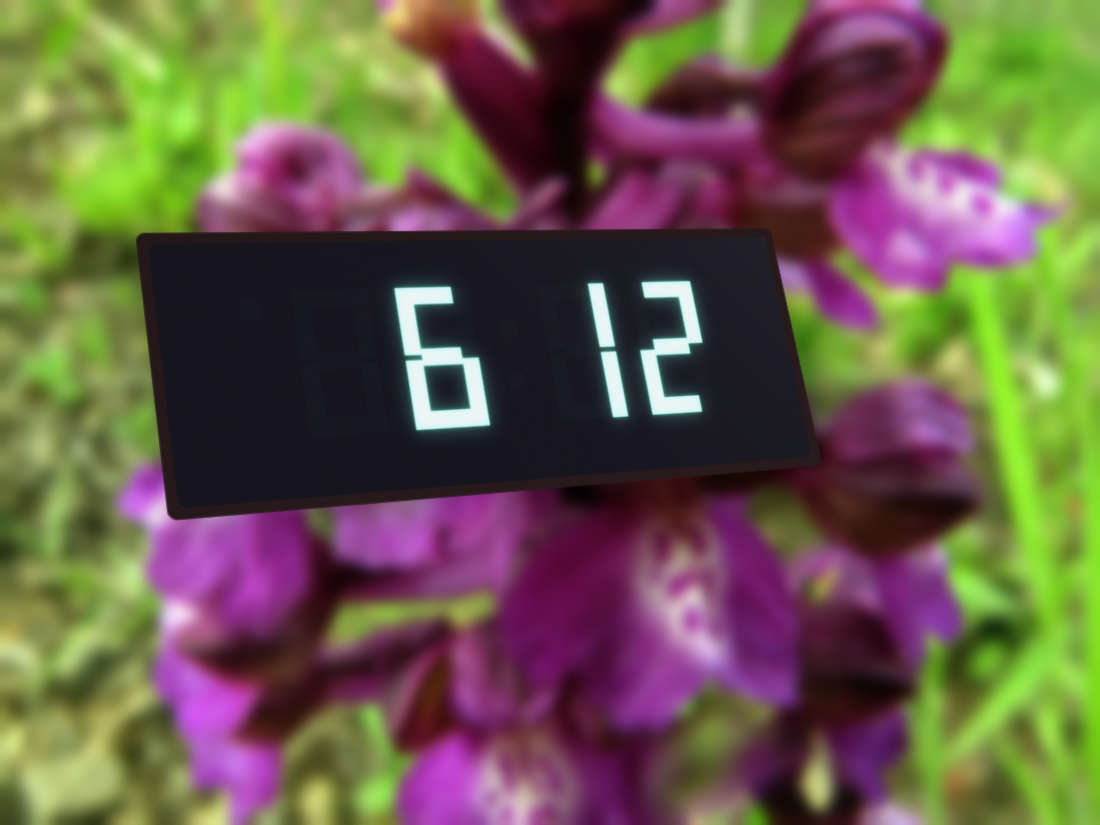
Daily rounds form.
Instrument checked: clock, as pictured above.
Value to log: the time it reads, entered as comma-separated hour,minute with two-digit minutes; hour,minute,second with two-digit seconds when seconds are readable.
6,12
